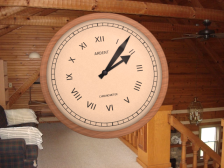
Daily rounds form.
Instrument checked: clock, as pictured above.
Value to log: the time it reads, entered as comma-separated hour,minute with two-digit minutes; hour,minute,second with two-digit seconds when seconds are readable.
2,07
